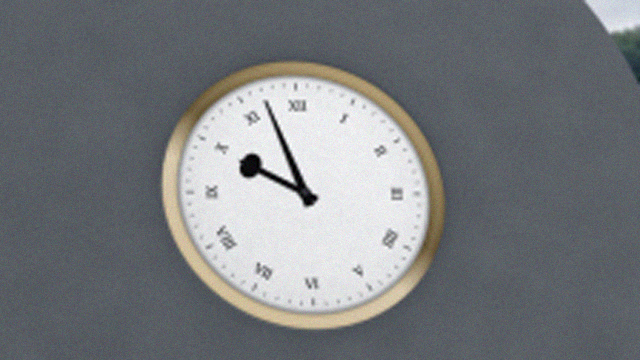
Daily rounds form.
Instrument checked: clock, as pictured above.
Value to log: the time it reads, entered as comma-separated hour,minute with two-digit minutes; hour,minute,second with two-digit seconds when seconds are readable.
9,57
